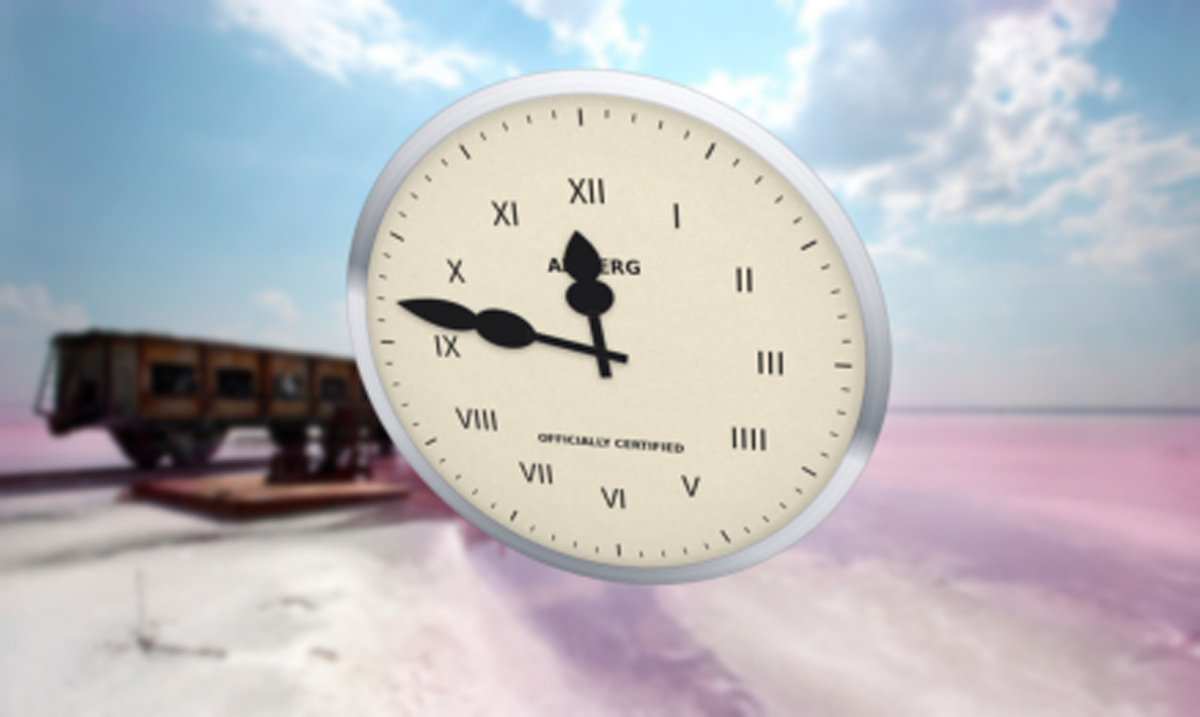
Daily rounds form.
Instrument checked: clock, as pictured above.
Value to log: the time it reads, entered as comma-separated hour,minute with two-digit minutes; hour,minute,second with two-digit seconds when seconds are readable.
11,47
